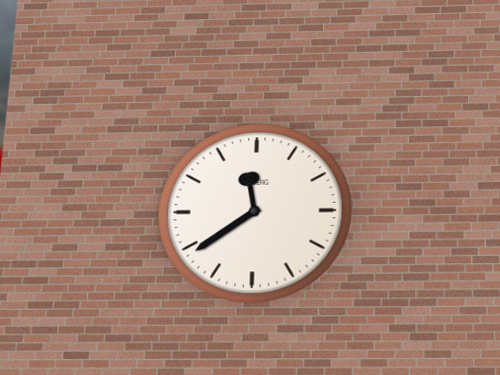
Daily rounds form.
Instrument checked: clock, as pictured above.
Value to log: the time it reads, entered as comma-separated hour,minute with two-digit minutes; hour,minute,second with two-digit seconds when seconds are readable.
11,39
